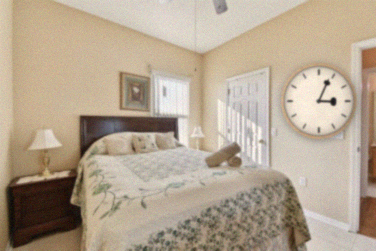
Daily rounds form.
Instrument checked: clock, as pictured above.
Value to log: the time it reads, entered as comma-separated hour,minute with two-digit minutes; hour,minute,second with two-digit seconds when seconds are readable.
3,04
